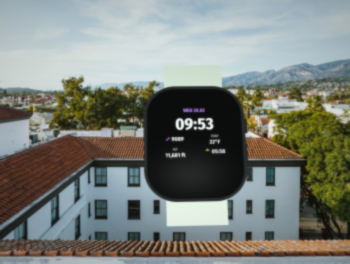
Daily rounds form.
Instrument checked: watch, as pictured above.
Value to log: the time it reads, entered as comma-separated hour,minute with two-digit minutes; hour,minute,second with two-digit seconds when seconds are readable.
9,53
